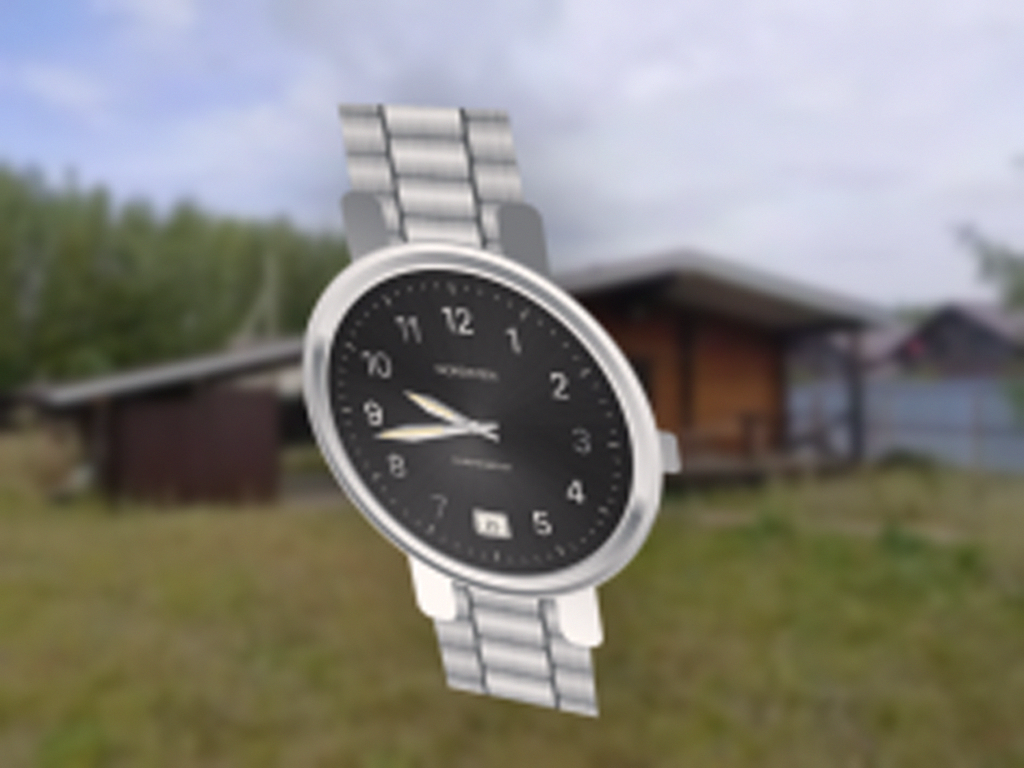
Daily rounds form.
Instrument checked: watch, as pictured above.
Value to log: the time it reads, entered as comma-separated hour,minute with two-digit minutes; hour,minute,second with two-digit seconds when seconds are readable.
9,43
